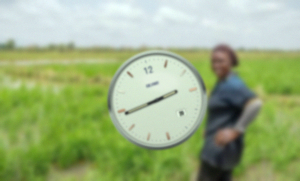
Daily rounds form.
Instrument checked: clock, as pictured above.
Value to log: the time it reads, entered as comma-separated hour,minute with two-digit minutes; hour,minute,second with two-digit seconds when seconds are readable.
2,44
